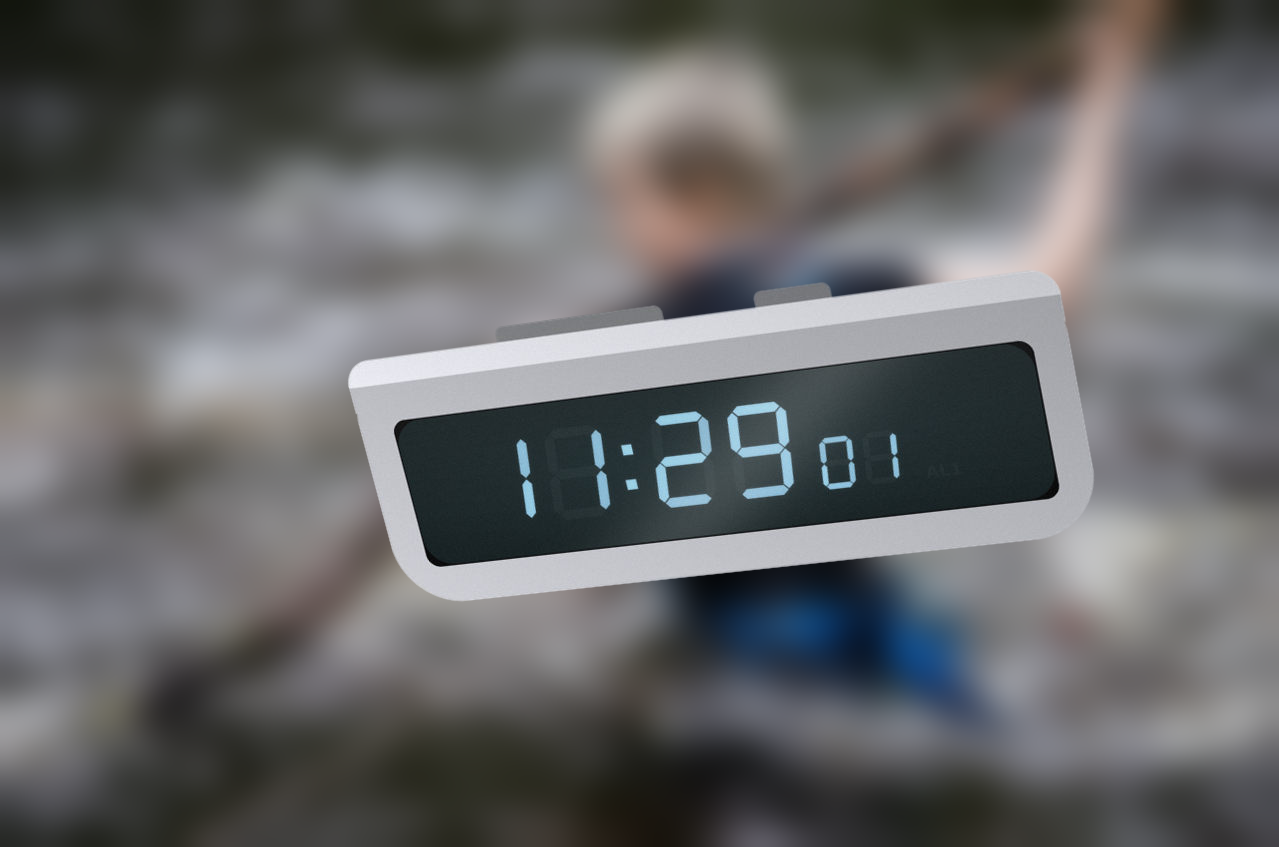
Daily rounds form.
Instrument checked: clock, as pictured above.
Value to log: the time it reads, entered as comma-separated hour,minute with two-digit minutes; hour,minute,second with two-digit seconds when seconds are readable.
11,29,01
